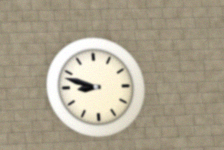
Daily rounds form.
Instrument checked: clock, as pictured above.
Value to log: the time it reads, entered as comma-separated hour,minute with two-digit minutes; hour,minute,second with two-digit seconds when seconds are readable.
8,48
